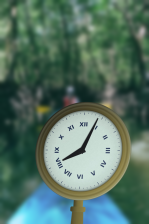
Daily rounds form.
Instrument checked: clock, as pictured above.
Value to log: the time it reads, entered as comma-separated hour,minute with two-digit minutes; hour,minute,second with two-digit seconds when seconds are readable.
8,04
